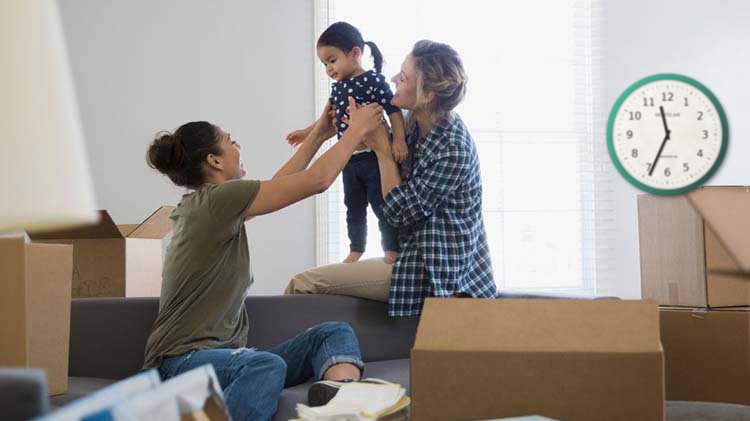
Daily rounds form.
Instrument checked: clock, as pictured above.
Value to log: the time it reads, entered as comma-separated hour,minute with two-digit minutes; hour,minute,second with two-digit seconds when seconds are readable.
11,34
